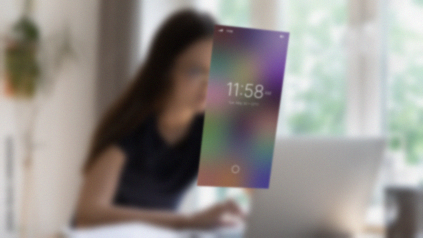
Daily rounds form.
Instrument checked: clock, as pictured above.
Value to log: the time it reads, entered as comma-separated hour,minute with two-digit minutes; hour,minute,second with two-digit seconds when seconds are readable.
11,58
